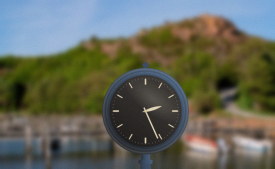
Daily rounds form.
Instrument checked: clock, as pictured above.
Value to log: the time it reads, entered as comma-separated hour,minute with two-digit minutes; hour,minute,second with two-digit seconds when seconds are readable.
2,26
